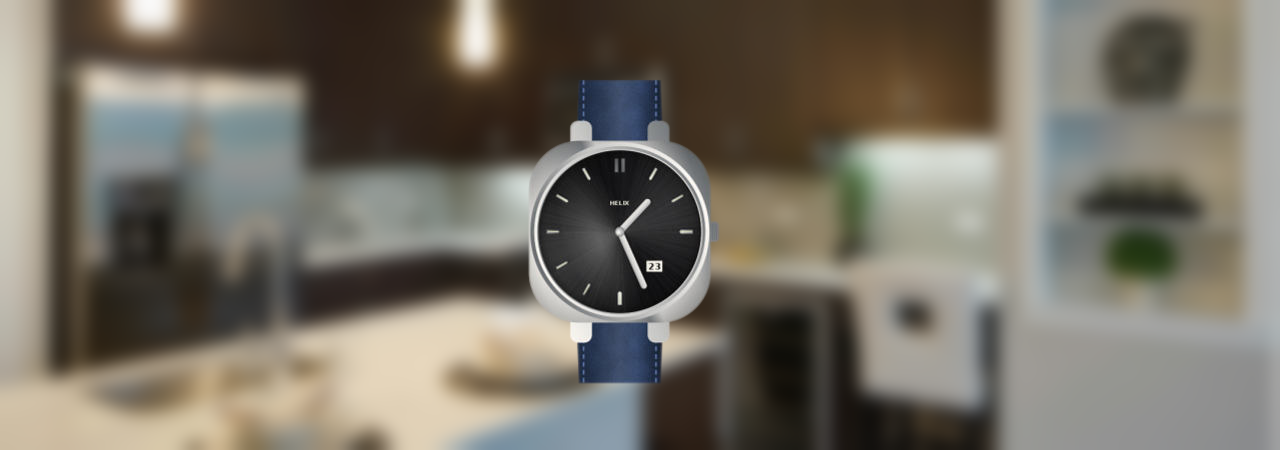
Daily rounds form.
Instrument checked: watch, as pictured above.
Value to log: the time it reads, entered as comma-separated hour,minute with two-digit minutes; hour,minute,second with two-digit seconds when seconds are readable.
1,26
